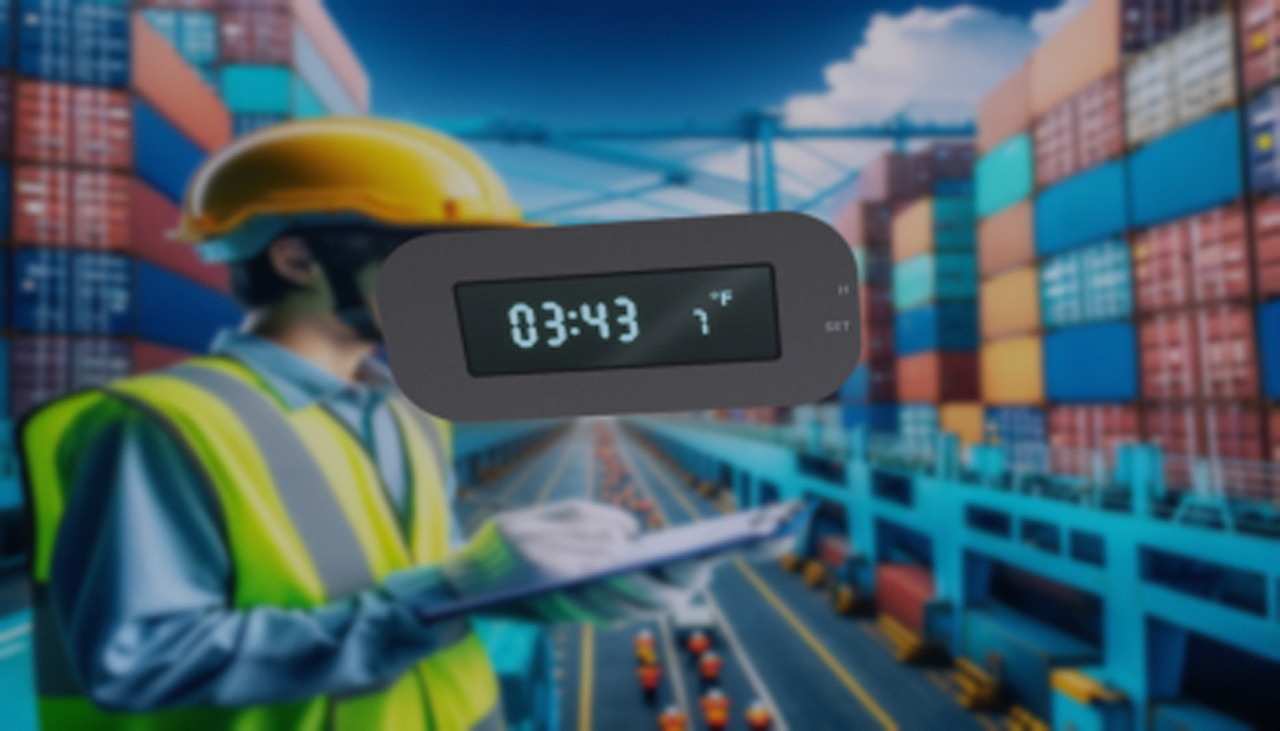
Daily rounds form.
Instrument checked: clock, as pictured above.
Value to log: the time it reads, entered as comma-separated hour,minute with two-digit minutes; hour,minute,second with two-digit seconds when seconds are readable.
3,43
